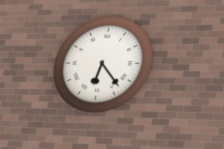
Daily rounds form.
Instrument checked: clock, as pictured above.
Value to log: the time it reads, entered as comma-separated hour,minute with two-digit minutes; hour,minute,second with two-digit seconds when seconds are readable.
6,23
